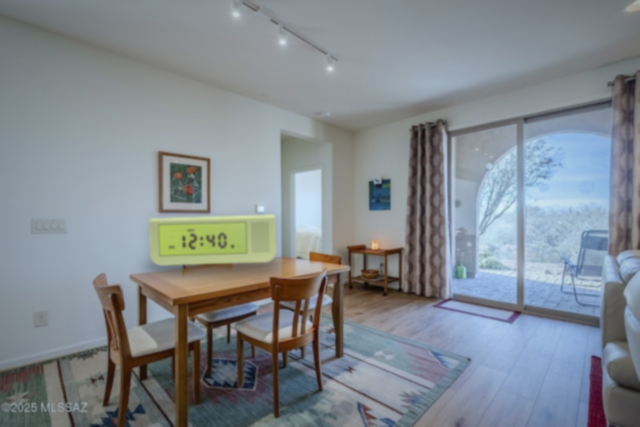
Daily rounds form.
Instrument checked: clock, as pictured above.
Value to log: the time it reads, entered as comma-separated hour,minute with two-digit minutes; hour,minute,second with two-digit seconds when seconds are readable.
12,40
